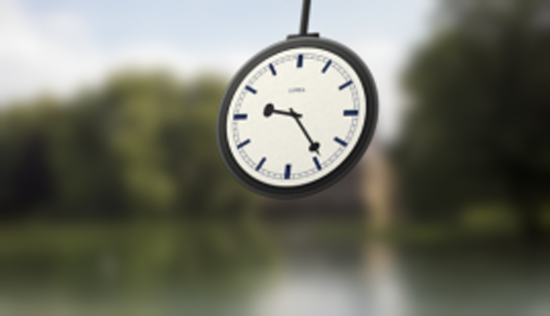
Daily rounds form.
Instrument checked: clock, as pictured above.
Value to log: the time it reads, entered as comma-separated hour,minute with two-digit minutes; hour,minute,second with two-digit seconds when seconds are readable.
9,24
